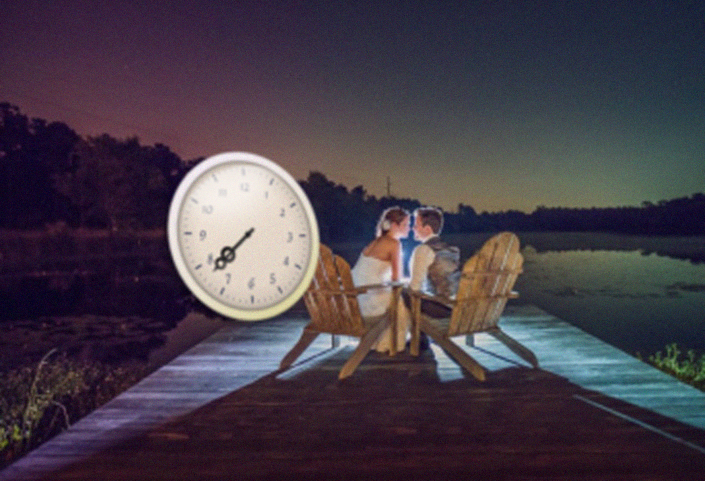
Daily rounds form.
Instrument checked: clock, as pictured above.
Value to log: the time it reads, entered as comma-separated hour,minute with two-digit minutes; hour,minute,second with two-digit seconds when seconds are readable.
7,38
